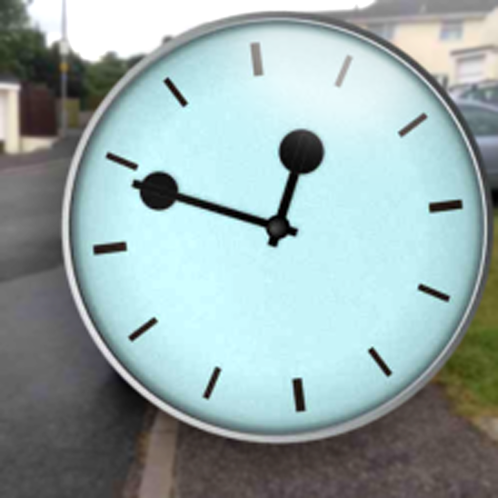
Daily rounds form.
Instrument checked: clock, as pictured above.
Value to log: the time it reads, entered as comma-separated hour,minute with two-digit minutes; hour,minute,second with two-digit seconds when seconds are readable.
12,49
